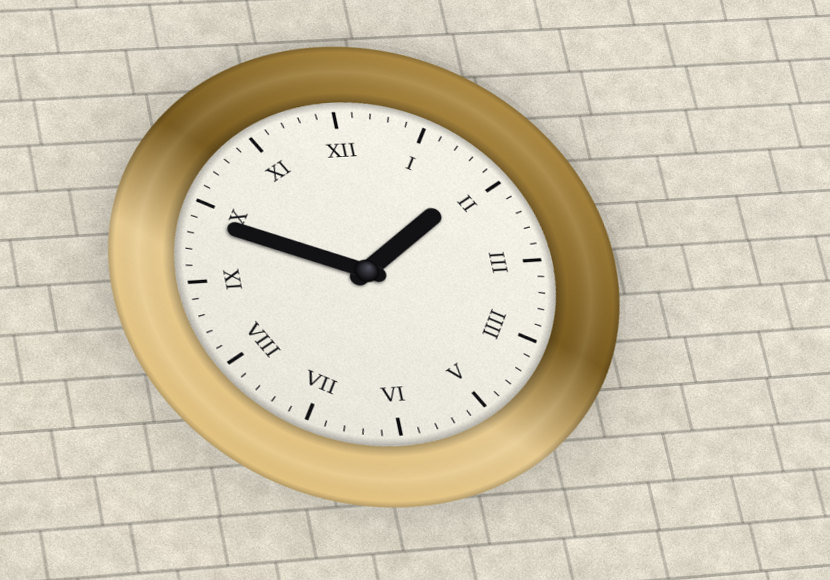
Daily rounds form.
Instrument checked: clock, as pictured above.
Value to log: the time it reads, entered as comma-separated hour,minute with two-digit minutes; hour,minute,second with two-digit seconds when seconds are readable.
1,49
